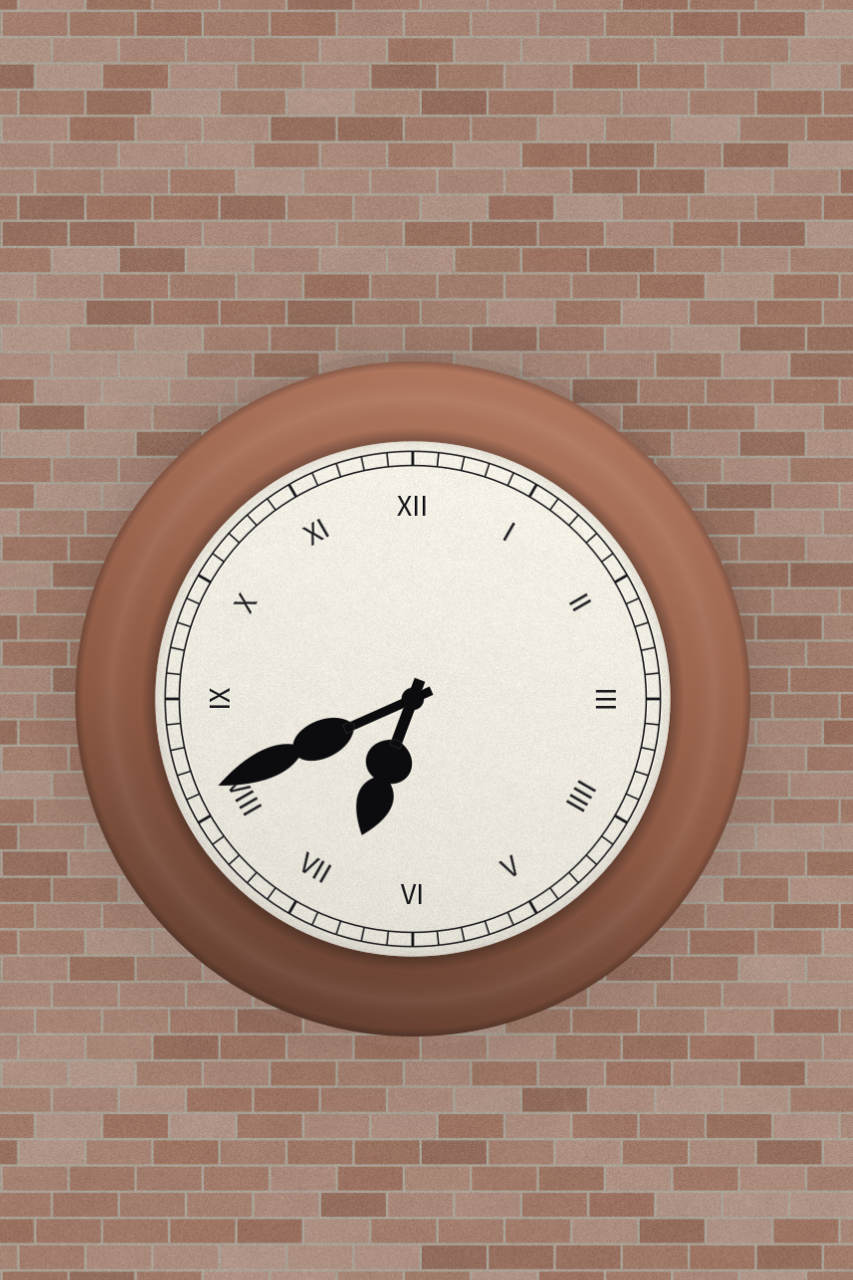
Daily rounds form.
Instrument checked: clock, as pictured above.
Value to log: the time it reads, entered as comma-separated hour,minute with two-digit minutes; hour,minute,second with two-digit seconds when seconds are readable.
6,41
